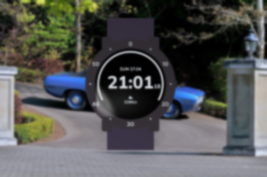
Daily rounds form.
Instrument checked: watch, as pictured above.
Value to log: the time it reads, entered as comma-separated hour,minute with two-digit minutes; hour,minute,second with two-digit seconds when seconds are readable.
21,01
